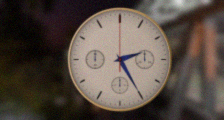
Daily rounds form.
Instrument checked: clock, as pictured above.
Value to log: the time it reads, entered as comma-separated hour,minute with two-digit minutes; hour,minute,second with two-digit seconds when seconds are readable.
2,25
